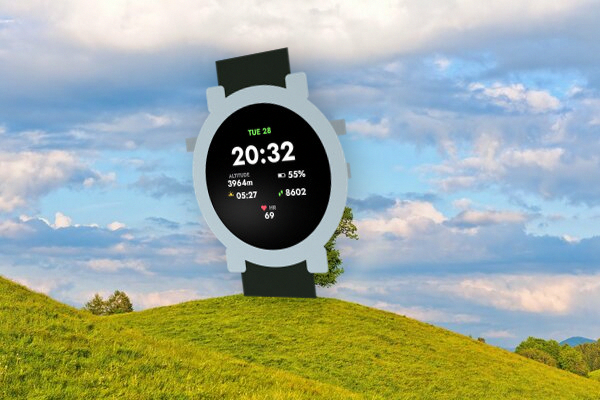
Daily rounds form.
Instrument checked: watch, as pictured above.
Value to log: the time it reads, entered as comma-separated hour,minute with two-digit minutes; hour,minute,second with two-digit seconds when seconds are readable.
20,32
